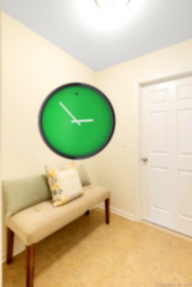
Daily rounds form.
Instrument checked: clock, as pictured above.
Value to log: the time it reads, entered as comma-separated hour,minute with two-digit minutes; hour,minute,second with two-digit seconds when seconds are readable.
2,53
